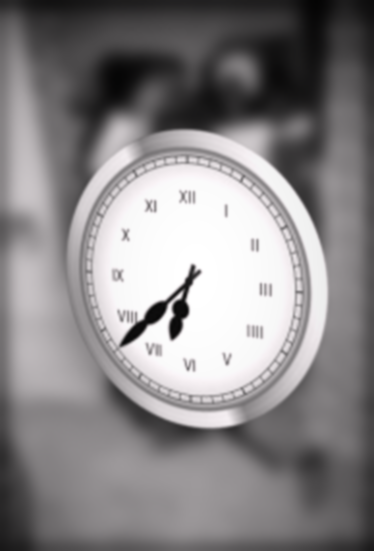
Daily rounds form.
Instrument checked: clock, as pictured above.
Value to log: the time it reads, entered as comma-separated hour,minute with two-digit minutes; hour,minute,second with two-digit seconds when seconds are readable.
6,38
